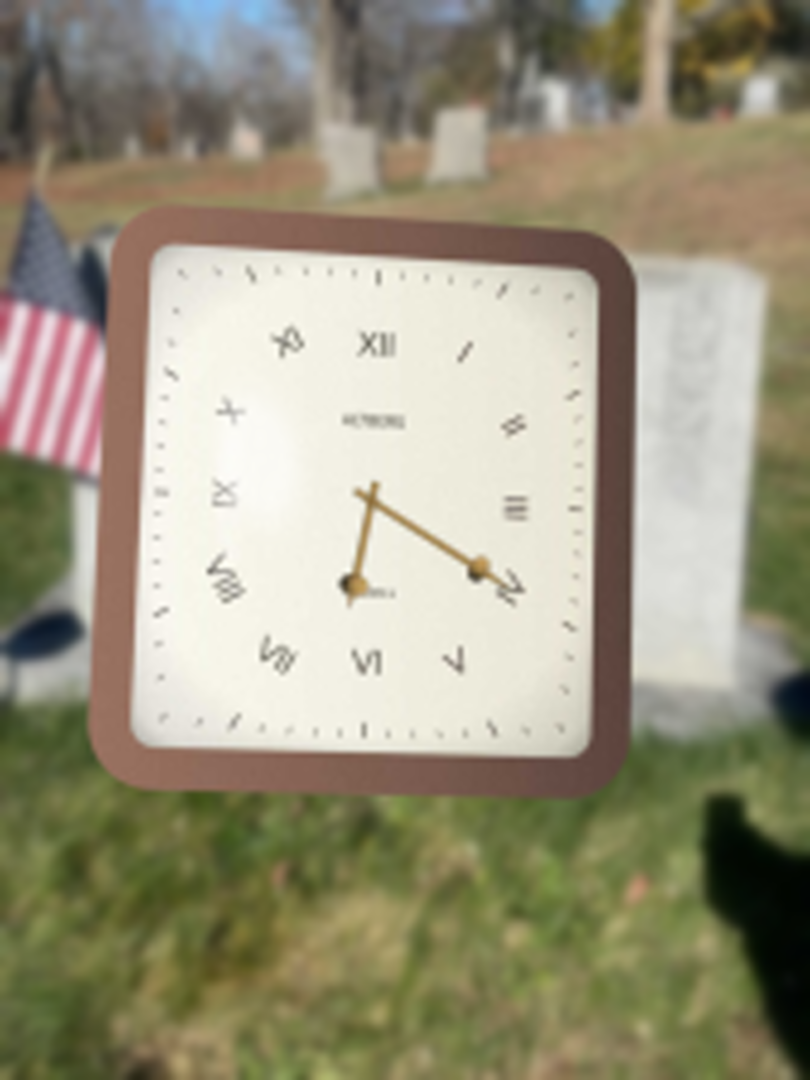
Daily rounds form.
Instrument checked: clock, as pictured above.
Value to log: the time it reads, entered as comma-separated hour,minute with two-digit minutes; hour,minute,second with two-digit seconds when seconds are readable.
6,20
